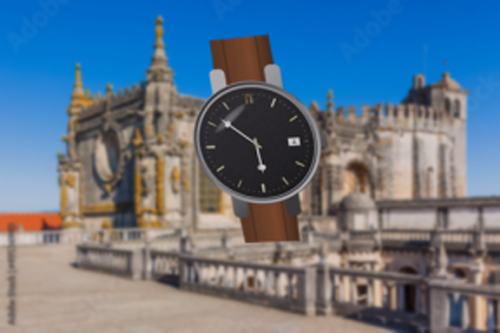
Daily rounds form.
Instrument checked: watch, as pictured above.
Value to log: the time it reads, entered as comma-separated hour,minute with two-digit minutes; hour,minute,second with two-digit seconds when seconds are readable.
5,52
